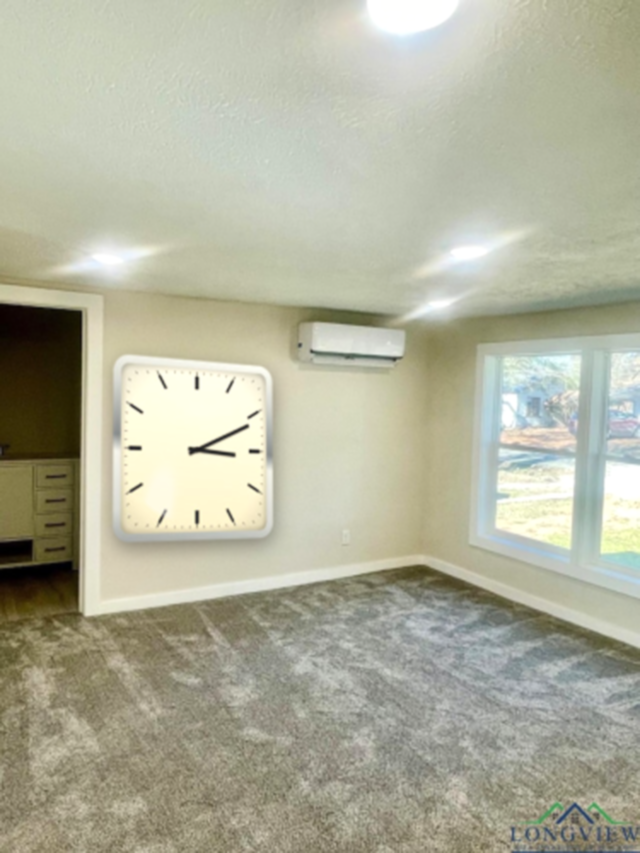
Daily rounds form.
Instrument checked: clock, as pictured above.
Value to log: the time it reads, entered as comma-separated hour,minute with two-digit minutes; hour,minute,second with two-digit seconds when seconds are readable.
3,11
